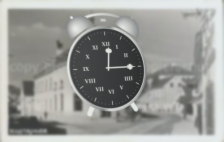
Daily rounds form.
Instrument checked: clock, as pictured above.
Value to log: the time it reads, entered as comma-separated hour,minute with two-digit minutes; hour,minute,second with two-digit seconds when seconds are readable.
12,15
